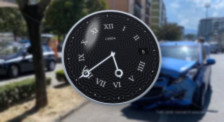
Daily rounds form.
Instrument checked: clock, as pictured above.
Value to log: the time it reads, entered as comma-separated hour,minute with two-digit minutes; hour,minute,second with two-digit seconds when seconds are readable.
5,40
